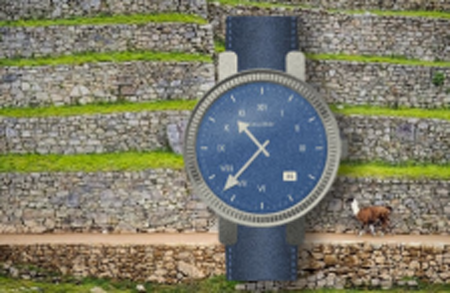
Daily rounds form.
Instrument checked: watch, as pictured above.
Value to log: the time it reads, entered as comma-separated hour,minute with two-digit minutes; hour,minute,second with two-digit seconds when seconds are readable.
10,37
